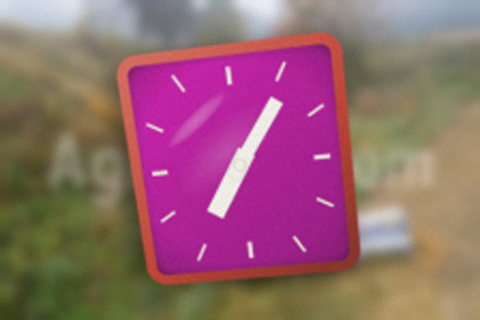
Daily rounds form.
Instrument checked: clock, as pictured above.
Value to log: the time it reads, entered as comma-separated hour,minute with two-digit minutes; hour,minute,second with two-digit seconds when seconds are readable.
7,06
